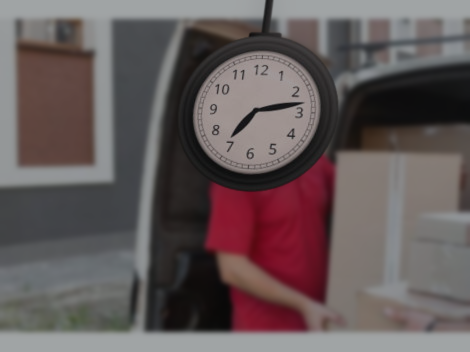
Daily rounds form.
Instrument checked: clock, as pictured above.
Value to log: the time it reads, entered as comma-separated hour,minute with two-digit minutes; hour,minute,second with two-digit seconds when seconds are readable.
7,13
